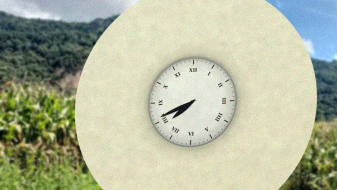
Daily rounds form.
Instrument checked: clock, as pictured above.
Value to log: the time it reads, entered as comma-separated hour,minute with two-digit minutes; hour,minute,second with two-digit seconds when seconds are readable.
7,41
